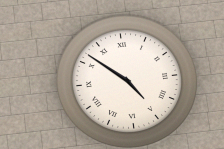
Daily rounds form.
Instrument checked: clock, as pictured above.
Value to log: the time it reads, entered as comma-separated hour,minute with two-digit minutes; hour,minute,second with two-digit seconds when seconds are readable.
4,52
